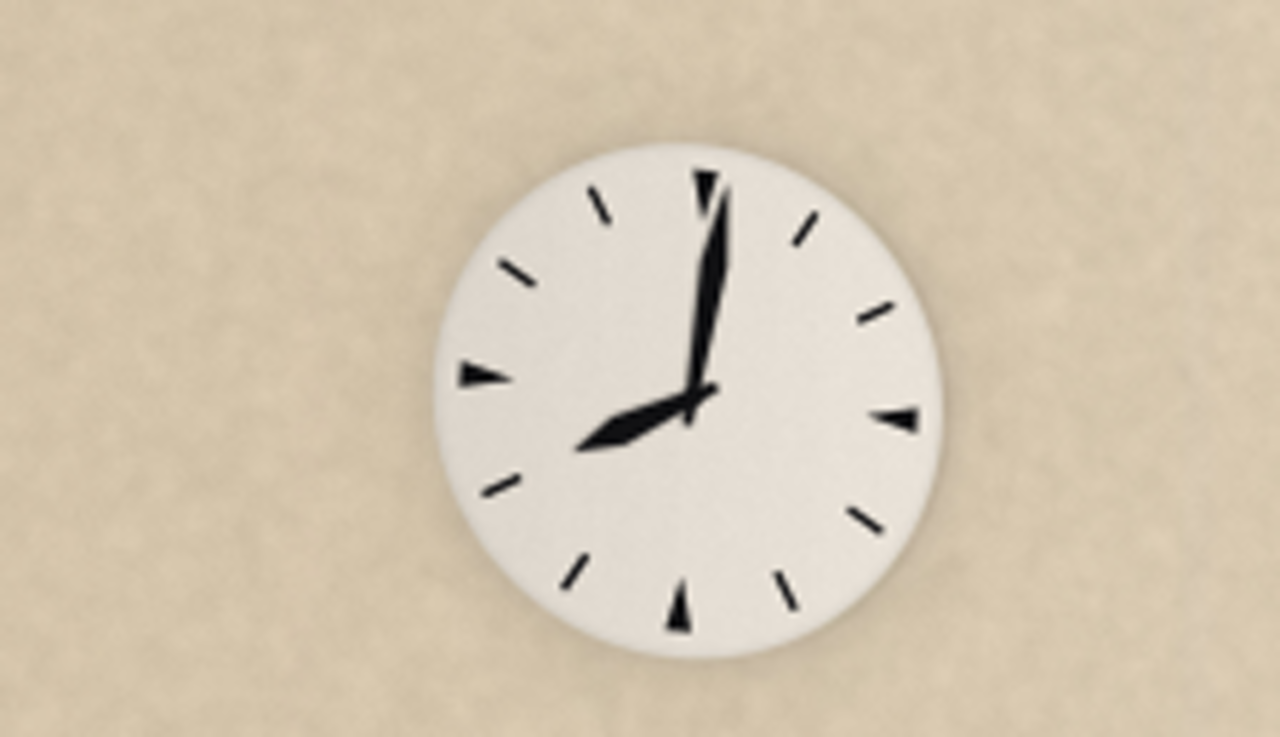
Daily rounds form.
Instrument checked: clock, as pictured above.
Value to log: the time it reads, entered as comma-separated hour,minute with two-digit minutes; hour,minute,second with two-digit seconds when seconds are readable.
8,01
